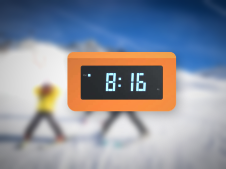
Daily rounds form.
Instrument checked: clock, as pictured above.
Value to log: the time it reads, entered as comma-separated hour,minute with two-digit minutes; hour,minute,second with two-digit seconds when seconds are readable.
8,16
